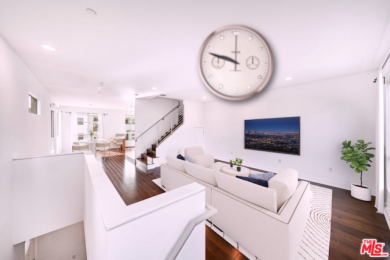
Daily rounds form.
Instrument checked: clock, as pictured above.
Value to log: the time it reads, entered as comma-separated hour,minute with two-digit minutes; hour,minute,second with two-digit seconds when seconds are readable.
9,48
